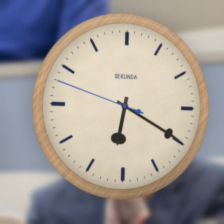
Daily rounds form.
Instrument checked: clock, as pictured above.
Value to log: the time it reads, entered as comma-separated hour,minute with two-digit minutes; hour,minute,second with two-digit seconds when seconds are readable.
6,19,48
